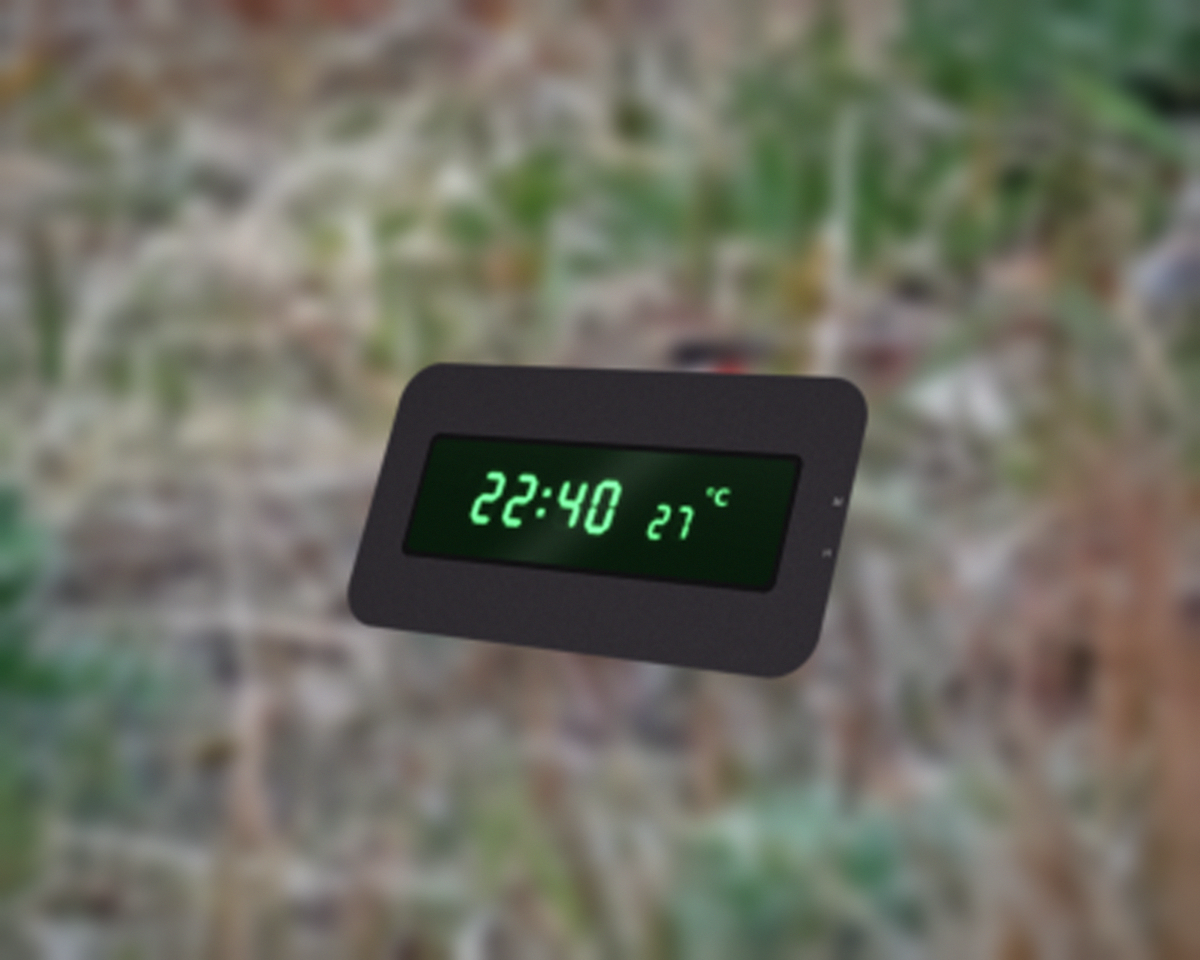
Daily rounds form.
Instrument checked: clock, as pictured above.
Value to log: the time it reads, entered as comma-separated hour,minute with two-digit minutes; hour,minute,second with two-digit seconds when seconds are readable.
22,40
